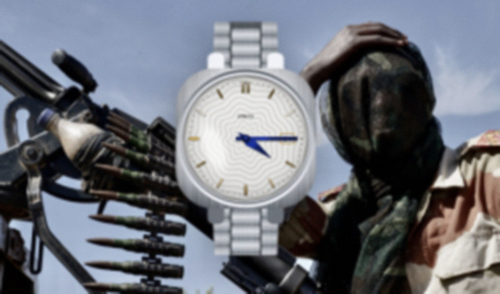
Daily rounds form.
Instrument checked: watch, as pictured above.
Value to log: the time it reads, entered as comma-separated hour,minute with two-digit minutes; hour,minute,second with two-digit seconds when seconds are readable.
4,15
